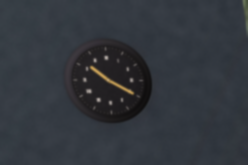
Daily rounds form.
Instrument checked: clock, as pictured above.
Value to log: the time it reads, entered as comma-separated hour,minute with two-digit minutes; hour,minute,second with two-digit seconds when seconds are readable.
10,20
